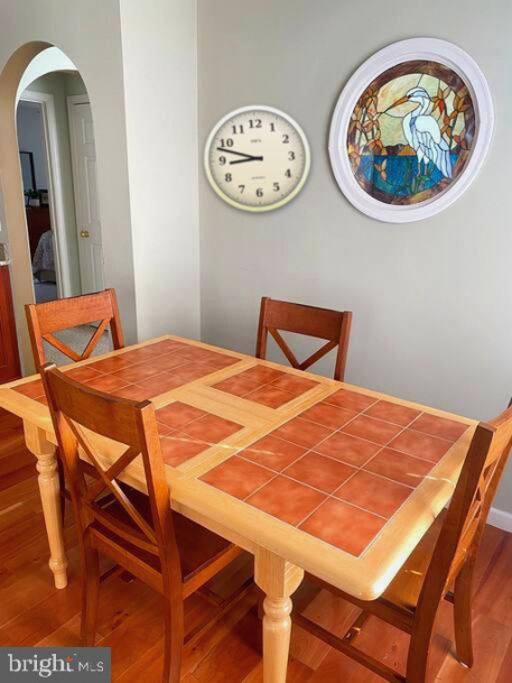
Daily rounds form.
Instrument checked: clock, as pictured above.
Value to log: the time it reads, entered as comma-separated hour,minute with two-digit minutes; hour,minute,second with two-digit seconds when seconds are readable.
8,48
